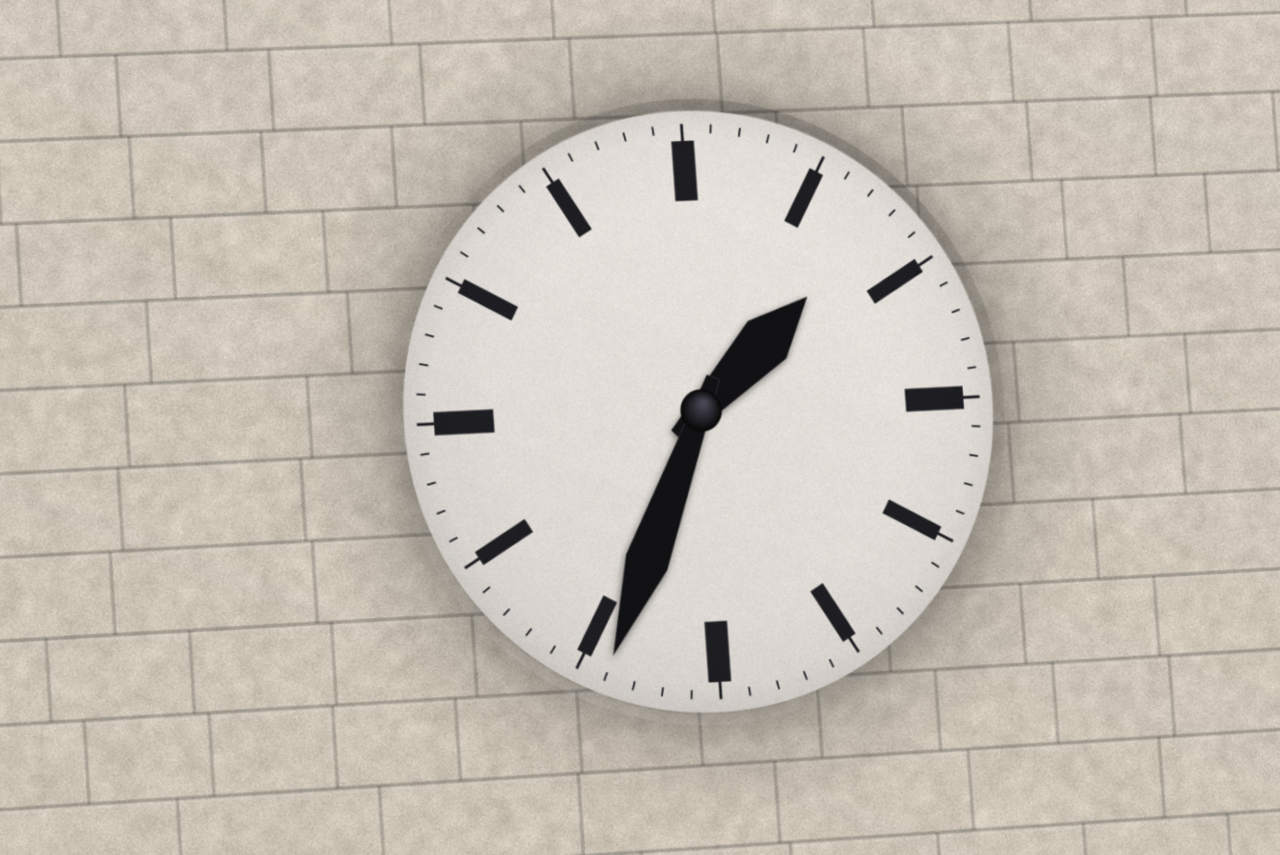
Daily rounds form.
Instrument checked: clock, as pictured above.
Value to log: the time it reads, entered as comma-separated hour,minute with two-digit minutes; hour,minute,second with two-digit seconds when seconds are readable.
1,34
